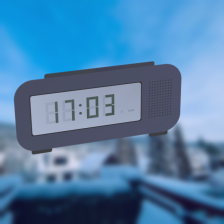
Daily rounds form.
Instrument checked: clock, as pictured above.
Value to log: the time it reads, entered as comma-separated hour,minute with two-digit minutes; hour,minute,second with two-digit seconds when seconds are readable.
17,03
